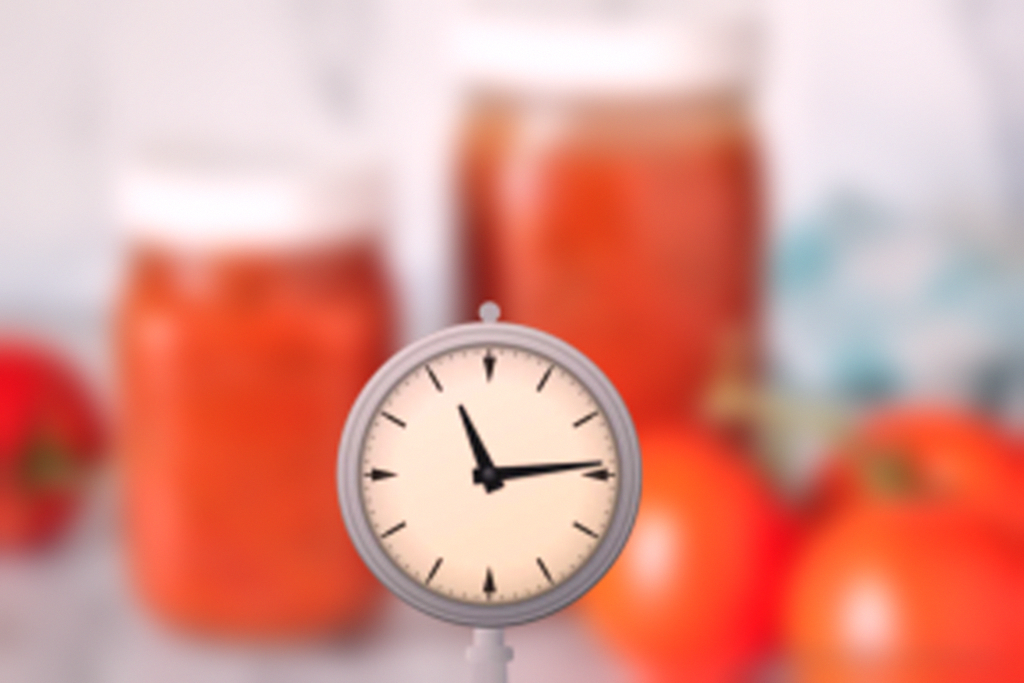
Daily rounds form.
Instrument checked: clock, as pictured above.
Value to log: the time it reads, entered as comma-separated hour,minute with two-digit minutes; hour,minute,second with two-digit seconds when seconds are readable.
11,14
